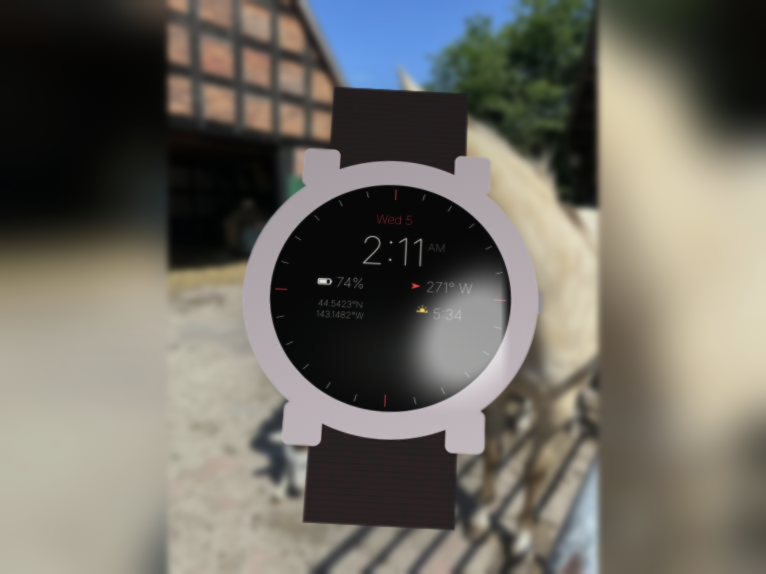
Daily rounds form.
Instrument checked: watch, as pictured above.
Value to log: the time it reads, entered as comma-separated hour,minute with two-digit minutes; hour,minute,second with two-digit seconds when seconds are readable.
2,11
